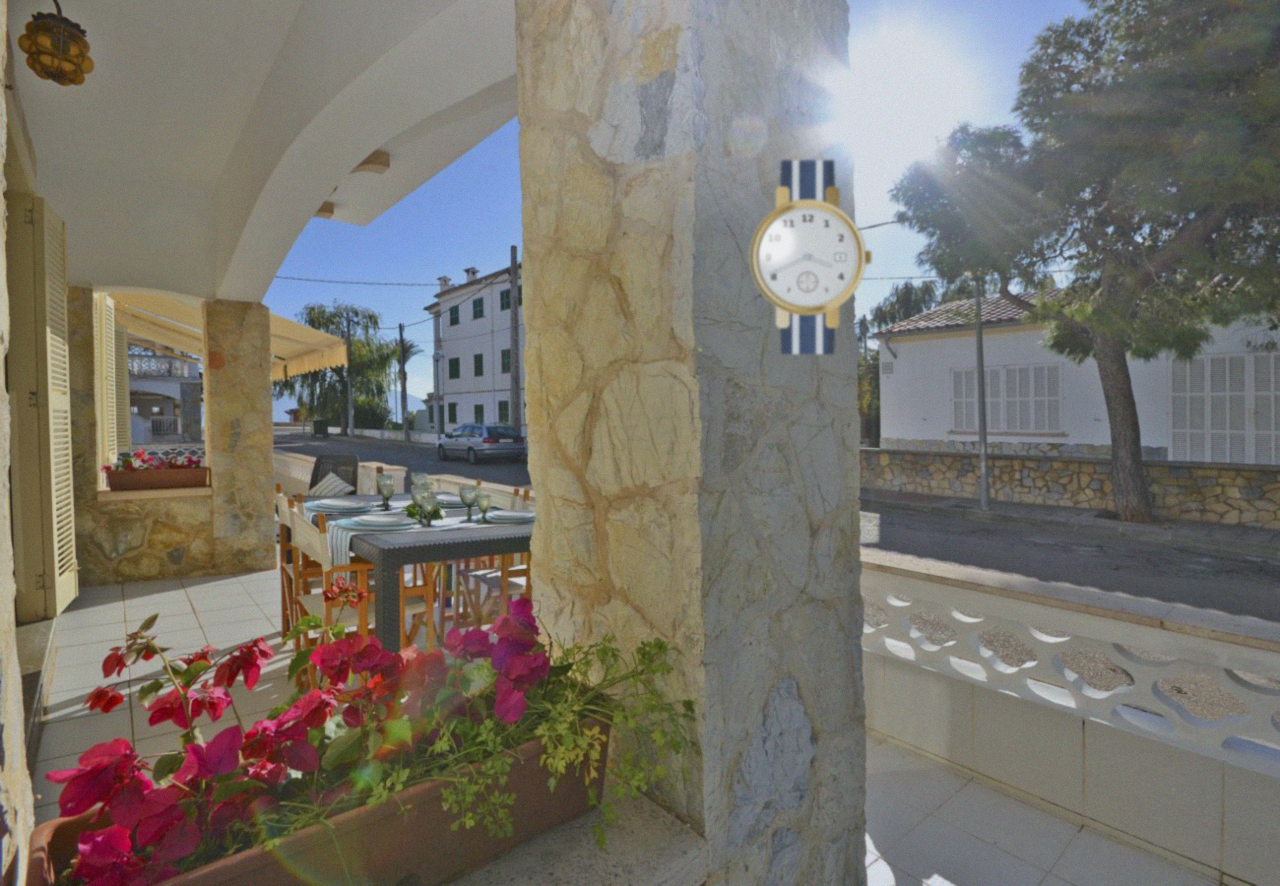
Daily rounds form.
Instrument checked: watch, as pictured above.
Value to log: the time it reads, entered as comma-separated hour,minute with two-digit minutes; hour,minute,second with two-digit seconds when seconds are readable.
3,41
